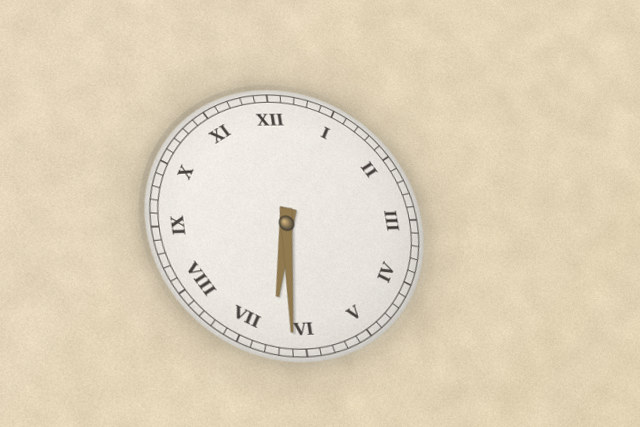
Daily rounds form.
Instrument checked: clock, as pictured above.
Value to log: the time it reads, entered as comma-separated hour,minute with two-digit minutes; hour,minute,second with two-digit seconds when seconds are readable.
6,31
